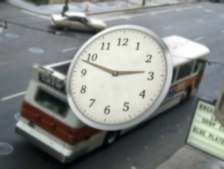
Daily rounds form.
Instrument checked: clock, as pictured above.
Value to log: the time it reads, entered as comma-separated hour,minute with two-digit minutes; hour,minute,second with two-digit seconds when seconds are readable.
2,48
